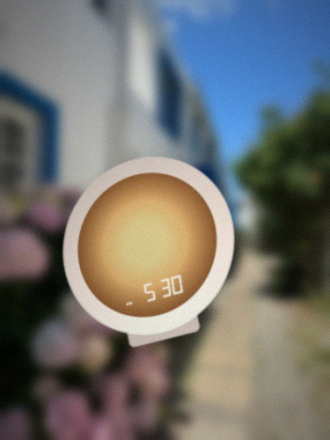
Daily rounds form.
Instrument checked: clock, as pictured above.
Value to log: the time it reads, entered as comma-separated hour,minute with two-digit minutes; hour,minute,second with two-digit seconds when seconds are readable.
5,30
